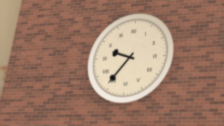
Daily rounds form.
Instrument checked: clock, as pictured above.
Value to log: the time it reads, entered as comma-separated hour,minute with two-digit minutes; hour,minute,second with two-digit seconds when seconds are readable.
9,36
